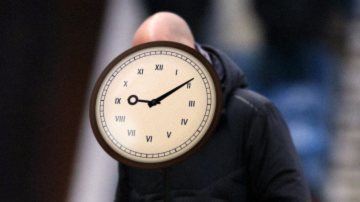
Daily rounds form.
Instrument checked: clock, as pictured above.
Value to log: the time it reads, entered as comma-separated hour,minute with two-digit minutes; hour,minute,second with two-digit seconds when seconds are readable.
9,09
